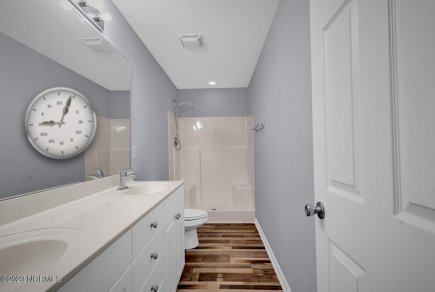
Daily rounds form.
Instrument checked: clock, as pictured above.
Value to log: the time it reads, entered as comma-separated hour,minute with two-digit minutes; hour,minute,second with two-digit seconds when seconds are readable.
9,04
